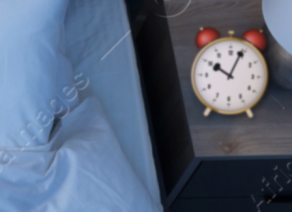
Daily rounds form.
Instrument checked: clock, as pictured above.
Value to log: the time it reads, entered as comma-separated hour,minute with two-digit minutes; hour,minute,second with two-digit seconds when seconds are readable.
10,04
